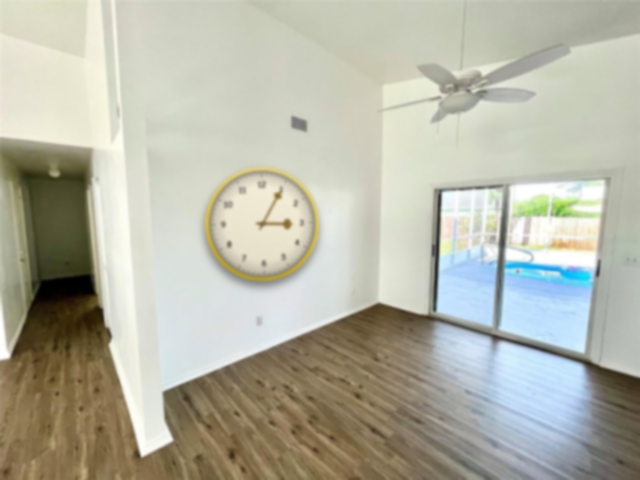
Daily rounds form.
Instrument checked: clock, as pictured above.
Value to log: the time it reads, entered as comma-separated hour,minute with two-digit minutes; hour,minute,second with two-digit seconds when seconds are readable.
3,05
